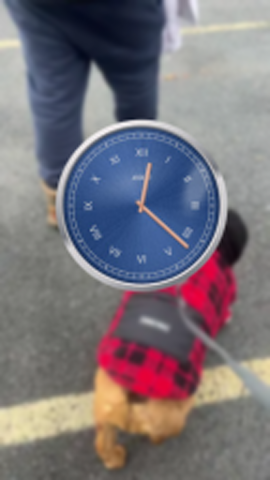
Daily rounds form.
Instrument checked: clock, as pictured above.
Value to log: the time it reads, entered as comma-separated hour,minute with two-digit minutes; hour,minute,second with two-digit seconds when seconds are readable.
12,22
